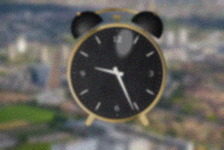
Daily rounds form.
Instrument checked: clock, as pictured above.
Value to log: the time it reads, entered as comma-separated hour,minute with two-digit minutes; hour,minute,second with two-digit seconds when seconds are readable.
9,26
